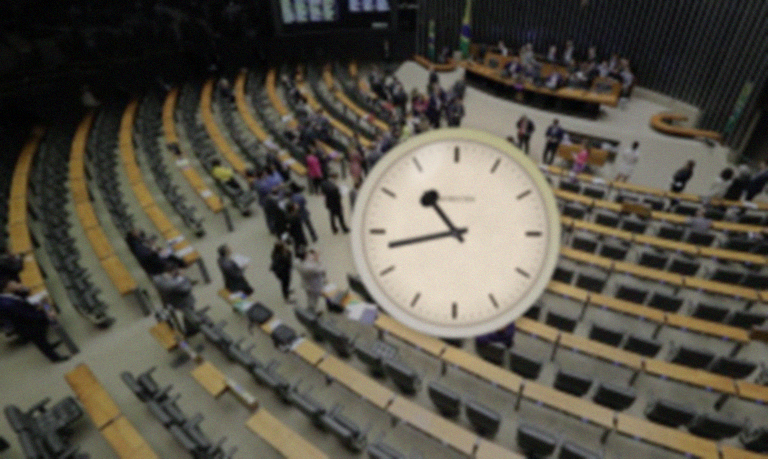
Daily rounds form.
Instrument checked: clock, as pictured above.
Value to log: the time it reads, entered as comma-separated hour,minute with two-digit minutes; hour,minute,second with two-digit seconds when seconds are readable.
10,43
